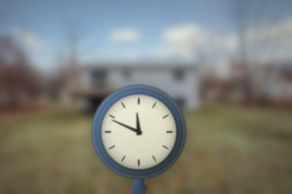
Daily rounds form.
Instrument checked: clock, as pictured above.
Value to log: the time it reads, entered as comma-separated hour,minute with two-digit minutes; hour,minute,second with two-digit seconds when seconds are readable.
11,49
